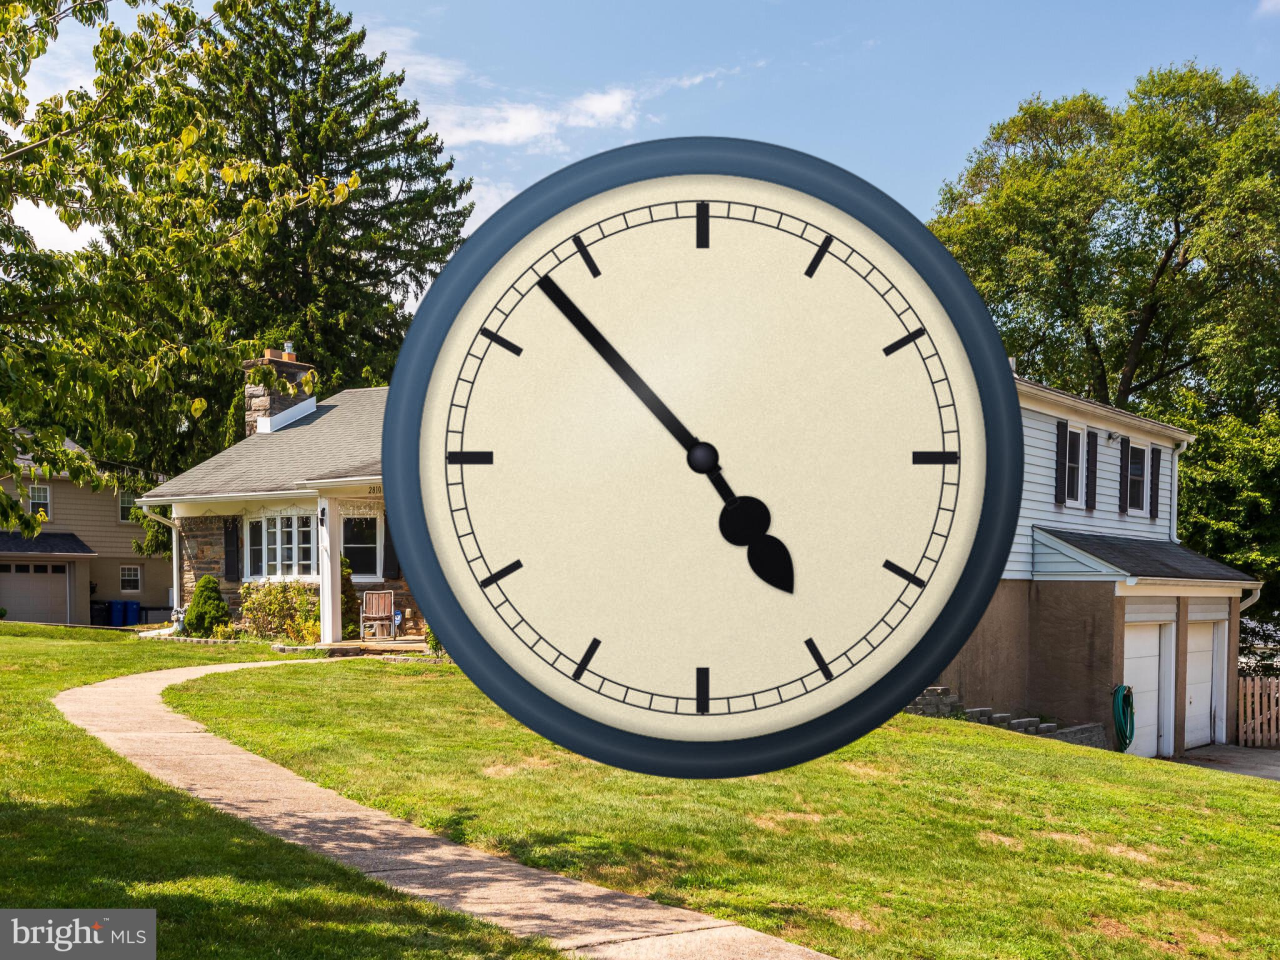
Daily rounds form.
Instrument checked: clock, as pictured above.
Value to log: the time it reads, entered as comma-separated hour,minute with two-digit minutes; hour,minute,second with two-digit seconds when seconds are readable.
4,53
